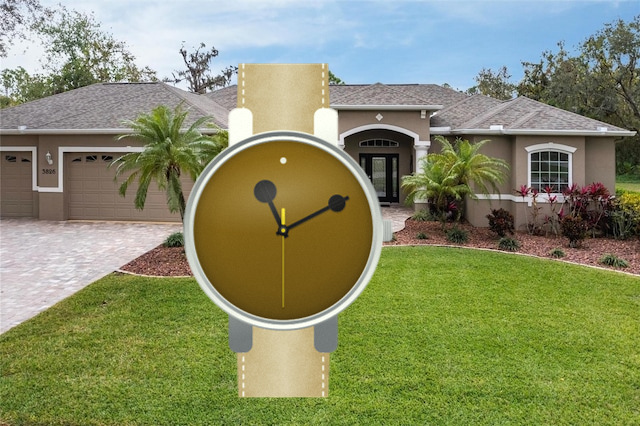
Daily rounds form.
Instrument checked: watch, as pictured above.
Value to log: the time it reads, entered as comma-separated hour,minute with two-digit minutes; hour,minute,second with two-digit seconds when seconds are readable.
11,10,30
